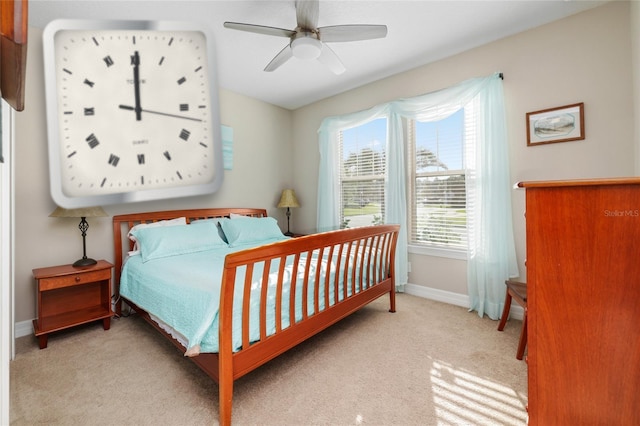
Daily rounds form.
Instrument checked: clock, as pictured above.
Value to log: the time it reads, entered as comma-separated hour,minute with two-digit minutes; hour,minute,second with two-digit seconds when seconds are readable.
12,00,17
